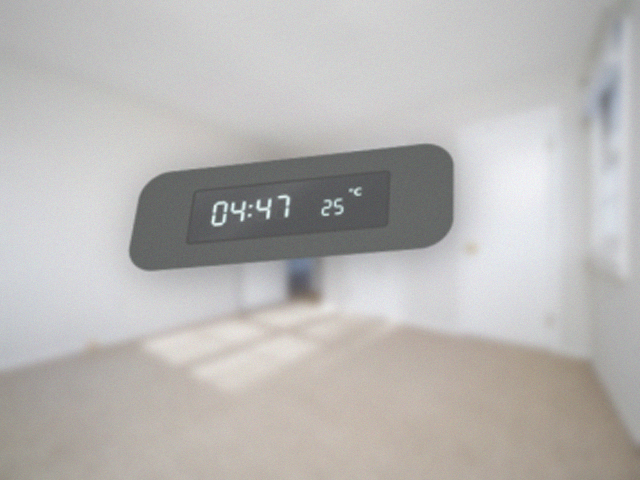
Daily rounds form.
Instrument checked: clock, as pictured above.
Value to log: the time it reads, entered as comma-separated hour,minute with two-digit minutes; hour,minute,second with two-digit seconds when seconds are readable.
4,47
